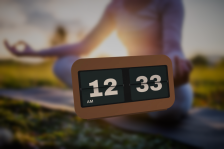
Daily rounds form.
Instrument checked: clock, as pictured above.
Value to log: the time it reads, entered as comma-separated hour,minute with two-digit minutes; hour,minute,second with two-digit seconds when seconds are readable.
12,33
